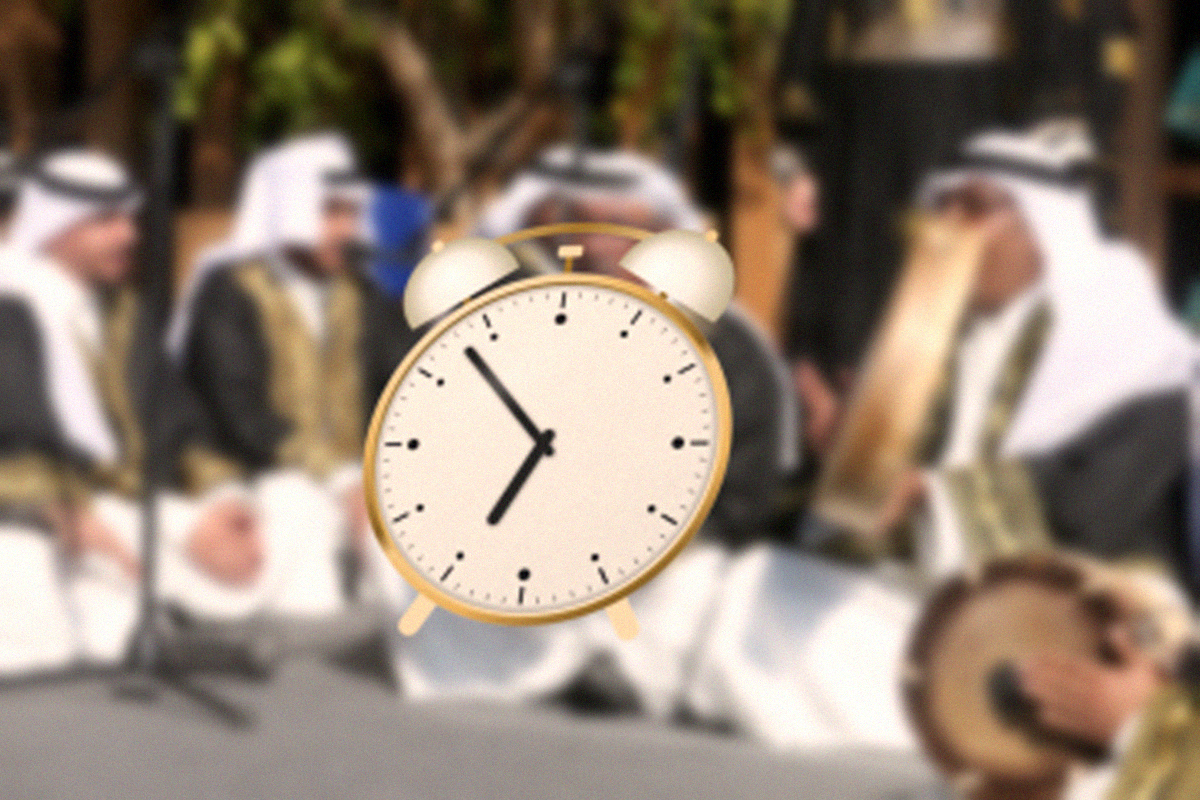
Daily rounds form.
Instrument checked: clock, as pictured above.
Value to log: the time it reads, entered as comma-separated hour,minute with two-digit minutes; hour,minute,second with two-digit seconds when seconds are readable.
6,53
